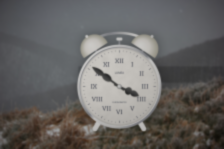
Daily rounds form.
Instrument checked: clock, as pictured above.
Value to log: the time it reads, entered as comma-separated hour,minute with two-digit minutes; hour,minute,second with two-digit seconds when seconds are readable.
3,51
